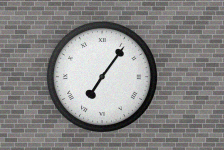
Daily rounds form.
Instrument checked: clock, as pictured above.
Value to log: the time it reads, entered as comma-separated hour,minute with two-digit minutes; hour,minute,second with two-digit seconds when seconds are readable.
7,06
